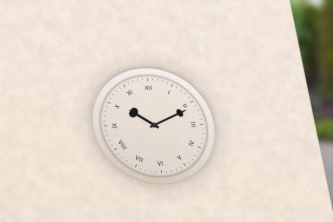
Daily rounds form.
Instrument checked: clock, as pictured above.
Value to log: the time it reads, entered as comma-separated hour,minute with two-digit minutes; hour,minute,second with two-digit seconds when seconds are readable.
10,11
